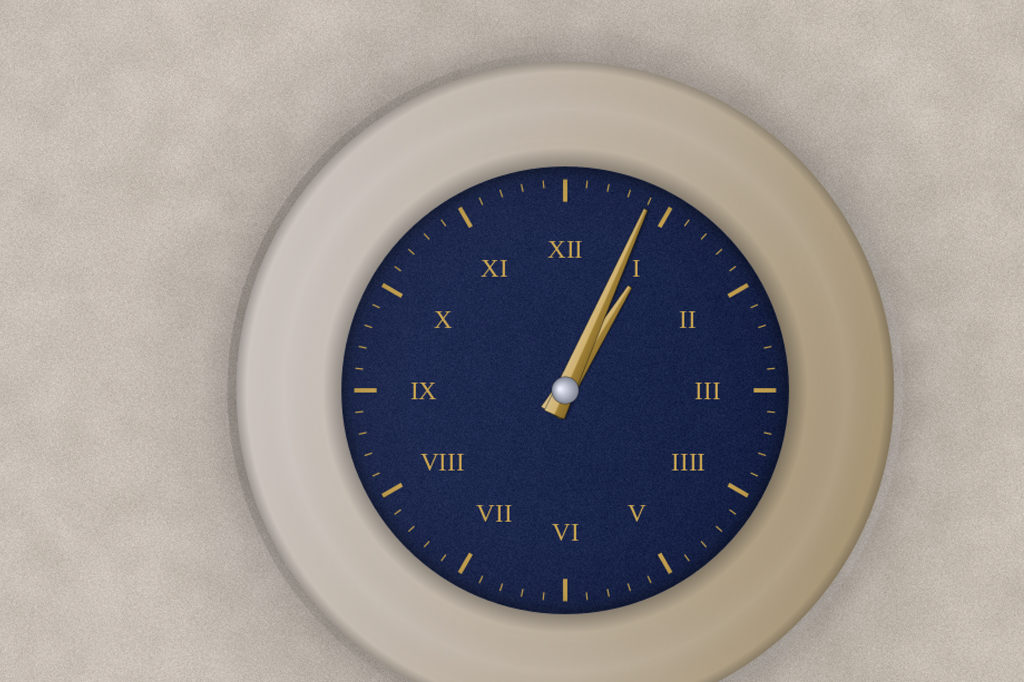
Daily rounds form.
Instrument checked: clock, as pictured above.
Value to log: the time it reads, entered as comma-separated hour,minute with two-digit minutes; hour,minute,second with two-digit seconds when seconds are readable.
1,04
